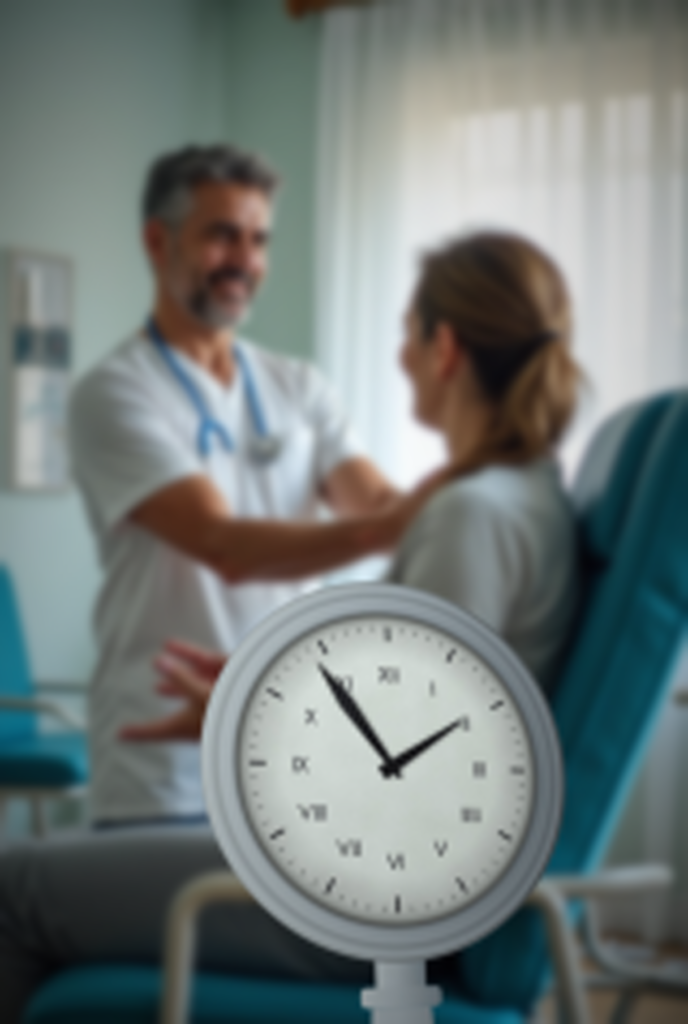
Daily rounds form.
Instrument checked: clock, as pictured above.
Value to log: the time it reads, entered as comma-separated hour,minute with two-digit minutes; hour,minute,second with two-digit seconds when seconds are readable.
1,54
